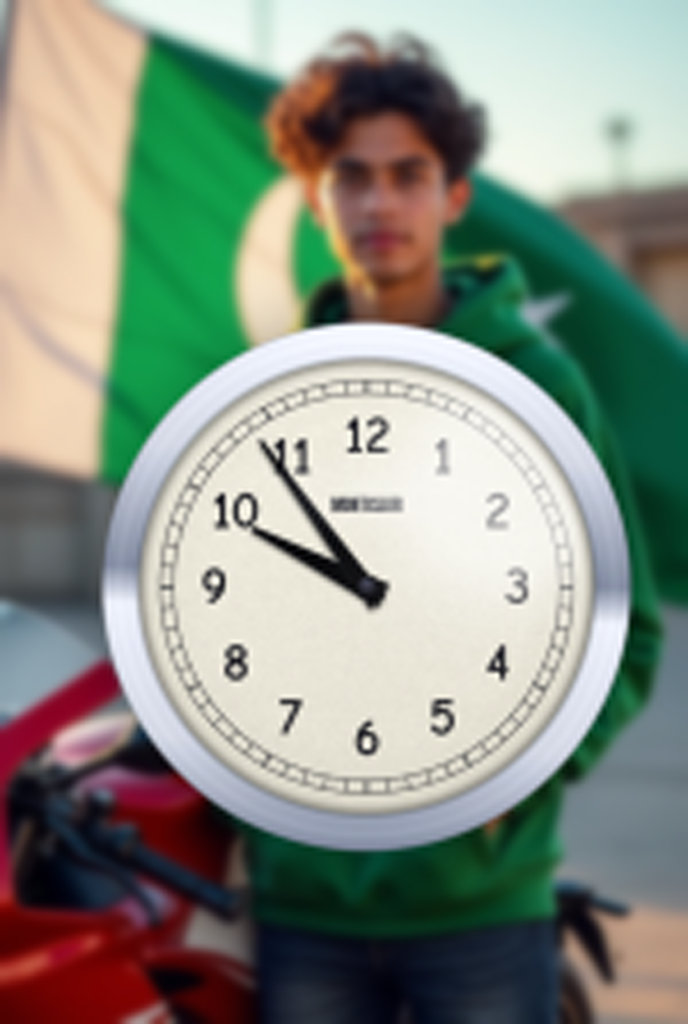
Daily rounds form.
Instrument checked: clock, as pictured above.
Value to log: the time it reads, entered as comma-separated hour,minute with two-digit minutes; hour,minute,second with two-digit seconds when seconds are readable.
9,54
